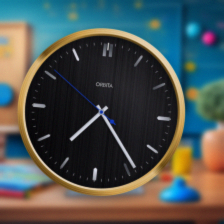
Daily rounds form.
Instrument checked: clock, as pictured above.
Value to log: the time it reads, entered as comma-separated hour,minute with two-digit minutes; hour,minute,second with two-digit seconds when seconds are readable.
7,23,51
